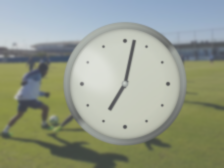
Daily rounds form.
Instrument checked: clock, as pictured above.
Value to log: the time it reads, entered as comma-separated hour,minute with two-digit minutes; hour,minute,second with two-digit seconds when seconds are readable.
7,02
